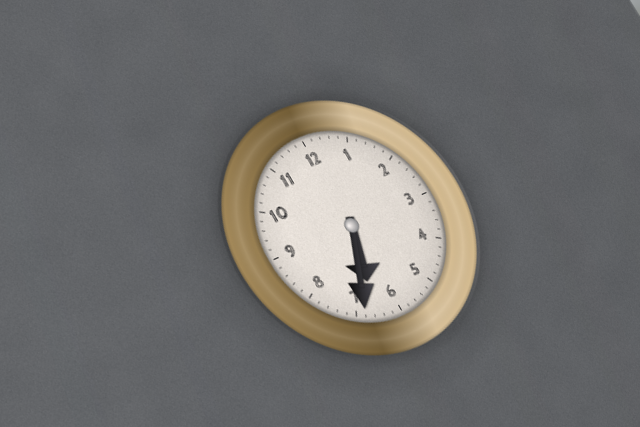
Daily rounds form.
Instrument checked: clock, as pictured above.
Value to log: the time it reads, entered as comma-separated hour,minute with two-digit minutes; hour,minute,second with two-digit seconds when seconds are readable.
6,34
